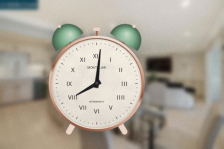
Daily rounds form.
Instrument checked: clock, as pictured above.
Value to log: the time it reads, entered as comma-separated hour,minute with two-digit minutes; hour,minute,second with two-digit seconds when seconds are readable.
8,01
